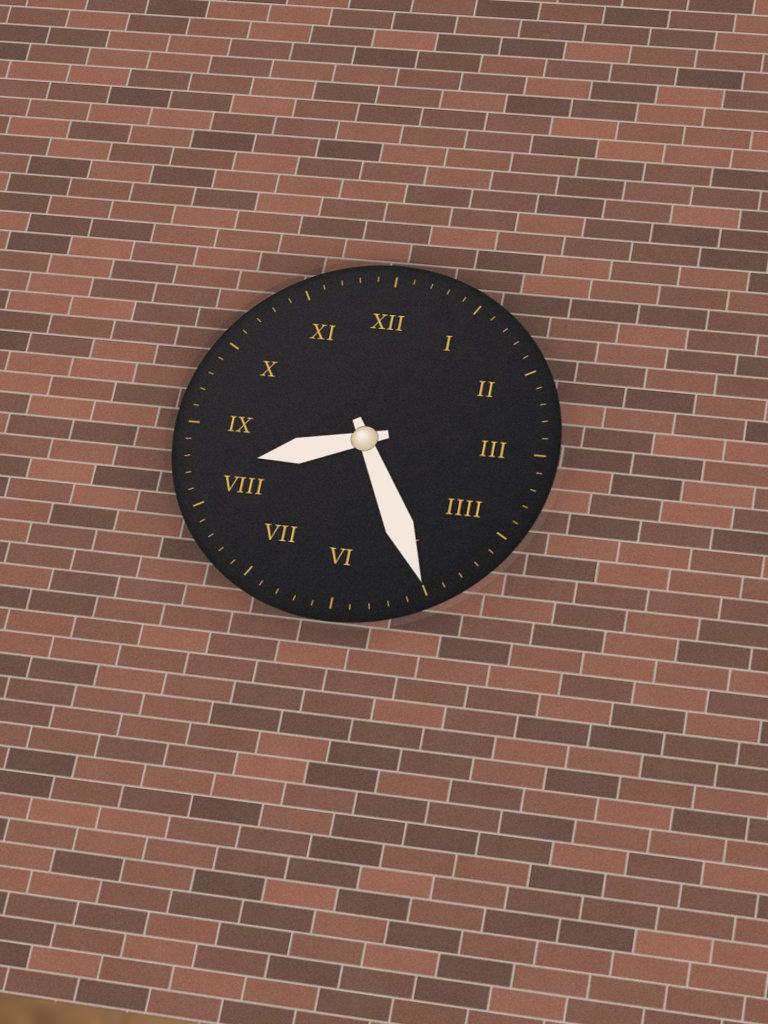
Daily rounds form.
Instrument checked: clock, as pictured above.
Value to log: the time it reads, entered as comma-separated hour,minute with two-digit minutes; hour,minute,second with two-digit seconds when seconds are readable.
8,25
